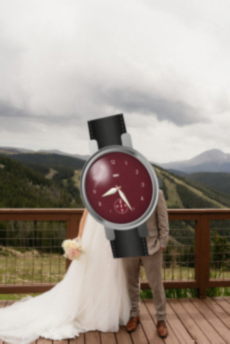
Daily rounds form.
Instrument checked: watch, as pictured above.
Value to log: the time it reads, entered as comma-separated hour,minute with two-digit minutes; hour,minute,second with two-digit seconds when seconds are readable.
8,26
